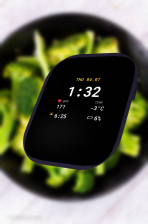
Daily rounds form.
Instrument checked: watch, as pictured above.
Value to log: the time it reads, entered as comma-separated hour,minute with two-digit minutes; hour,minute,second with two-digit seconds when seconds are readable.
1,32
